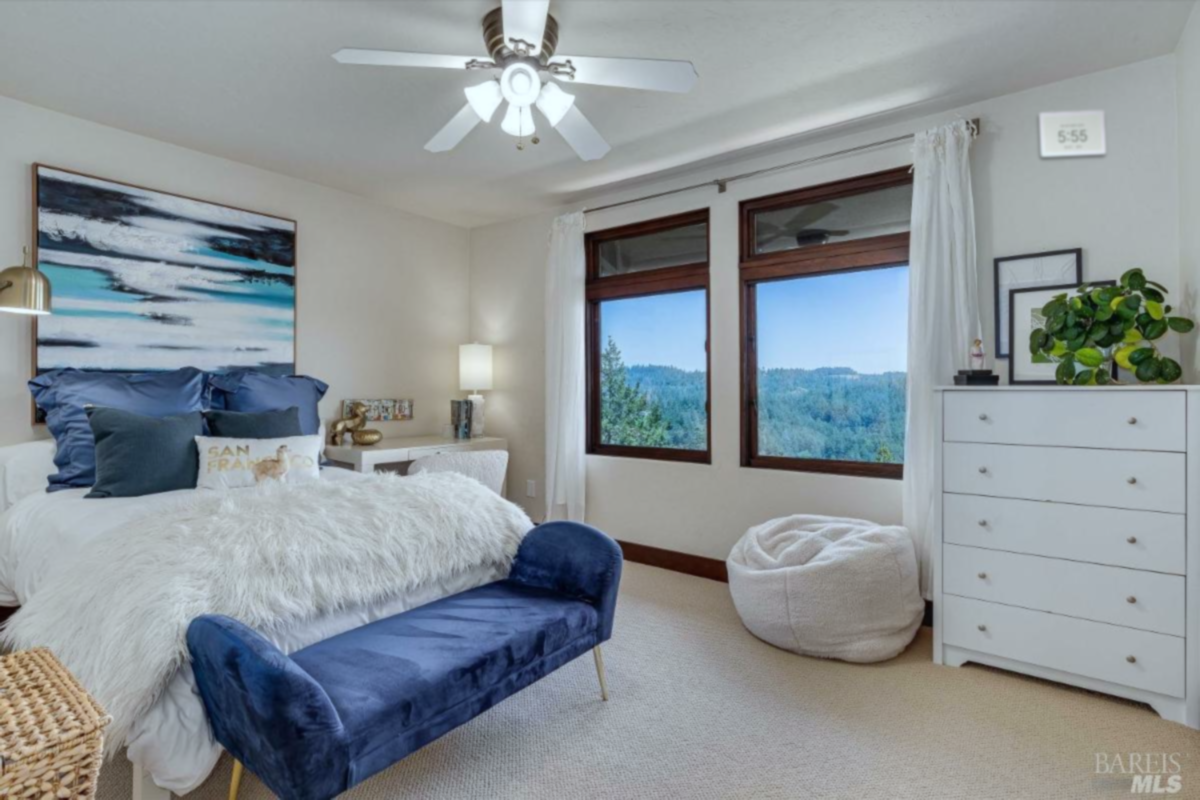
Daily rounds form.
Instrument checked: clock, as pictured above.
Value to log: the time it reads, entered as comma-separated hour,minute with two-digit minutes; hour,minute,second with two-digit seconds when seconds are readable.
5,55
